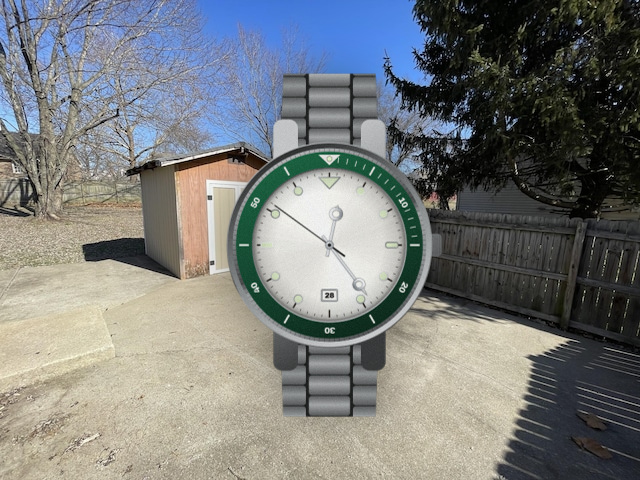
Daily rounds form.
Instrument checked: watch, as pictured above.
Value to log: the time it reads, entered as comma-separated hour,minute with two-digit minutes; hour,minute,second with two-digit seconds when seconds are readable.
12,23,51
